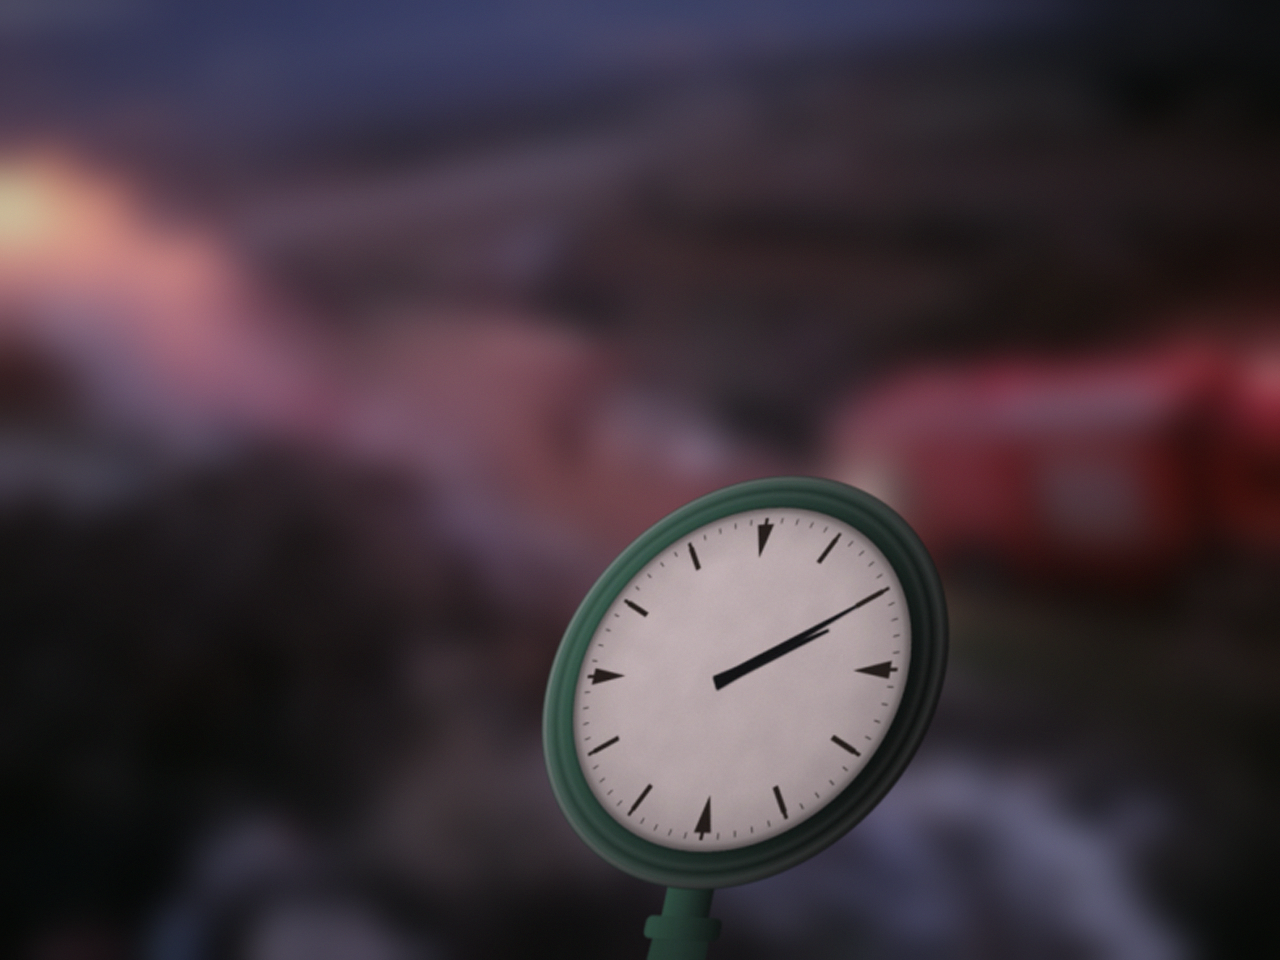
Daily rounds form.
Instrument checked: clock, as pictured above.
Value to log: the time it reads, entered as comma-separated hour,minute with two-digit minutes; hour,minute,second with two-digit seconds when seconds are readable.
2,10
